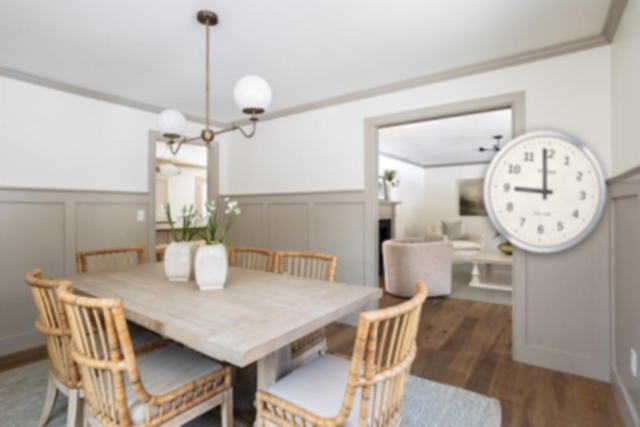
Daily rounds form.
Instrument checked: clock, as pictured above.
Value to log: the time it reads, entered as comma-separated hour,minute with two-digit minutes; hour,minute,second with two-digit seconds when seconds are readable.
8,59
